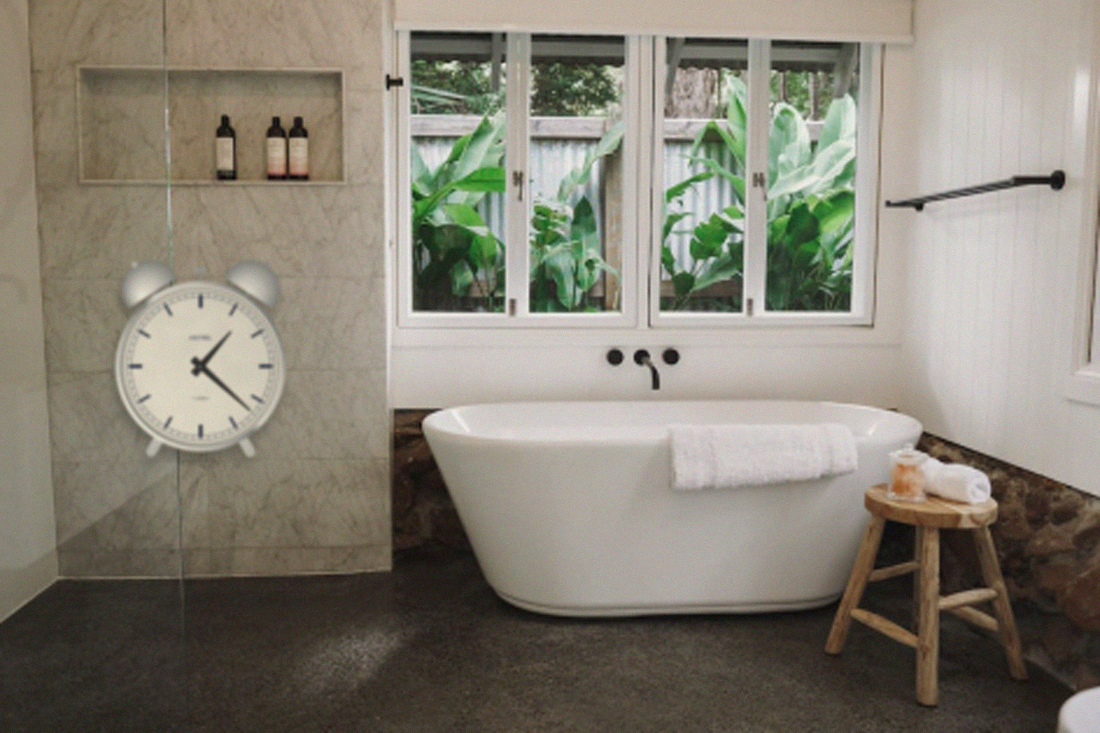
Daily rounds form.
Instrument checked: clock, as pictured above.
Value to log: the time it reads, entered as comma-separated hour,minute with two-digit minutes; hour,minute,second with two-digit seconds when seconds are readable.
1,22
